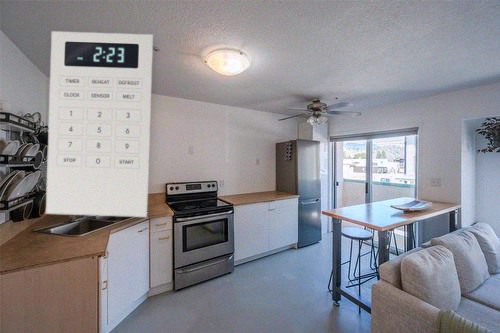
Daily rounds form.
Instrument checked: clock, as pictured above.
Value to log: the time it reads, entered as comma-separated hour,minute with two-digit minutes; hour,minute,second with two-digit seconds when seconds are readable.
2,23
